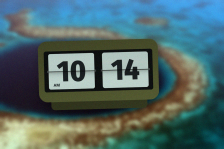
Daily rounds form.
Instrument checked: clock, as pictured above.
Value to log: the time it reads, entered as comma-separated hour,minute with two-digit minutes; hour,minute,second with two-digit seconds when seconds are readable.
10,14
